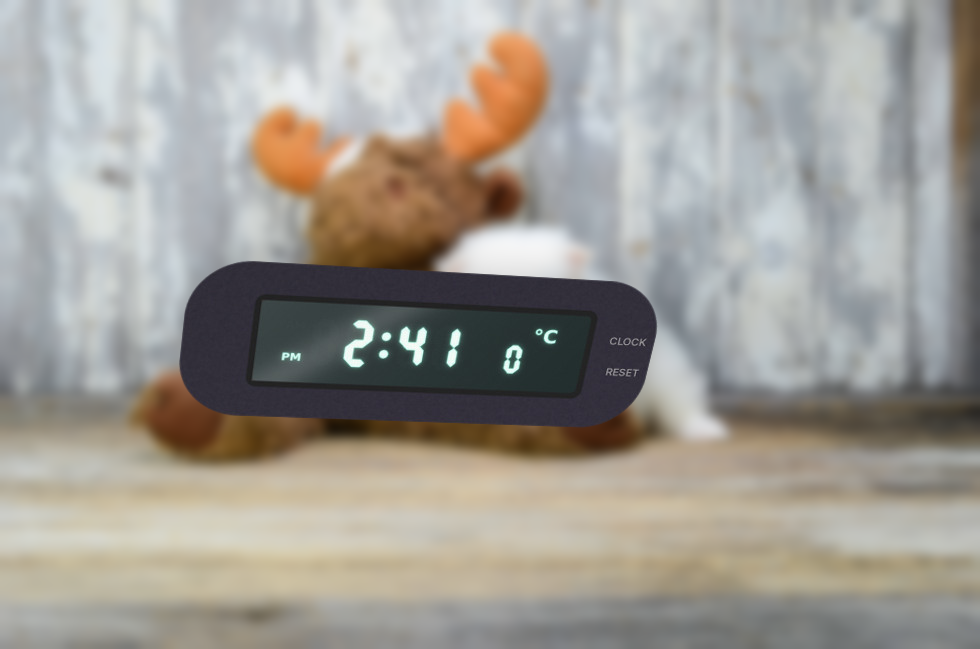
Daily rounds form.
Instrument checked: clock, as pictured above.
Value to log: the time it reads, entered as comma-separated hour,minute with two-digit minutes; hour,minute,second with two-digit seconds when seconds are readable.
2,41
